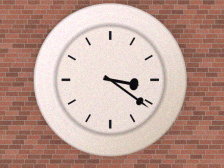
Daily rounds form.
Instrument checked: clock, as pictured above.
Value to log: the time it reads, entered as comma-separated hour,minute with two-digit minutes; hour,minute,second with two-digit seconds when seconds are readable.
3,21
